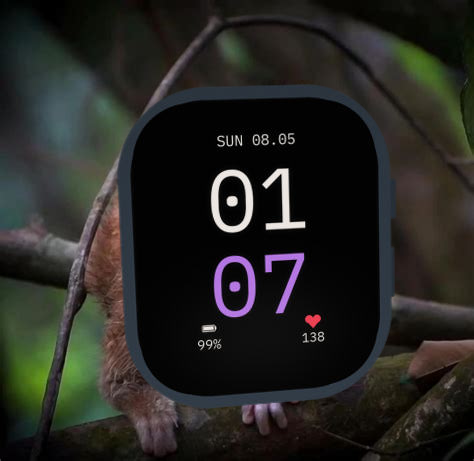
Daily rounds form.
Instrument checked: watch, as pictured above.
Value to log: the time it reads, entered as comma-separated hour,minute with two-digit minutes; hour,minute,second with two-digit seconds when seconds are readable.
1,07
